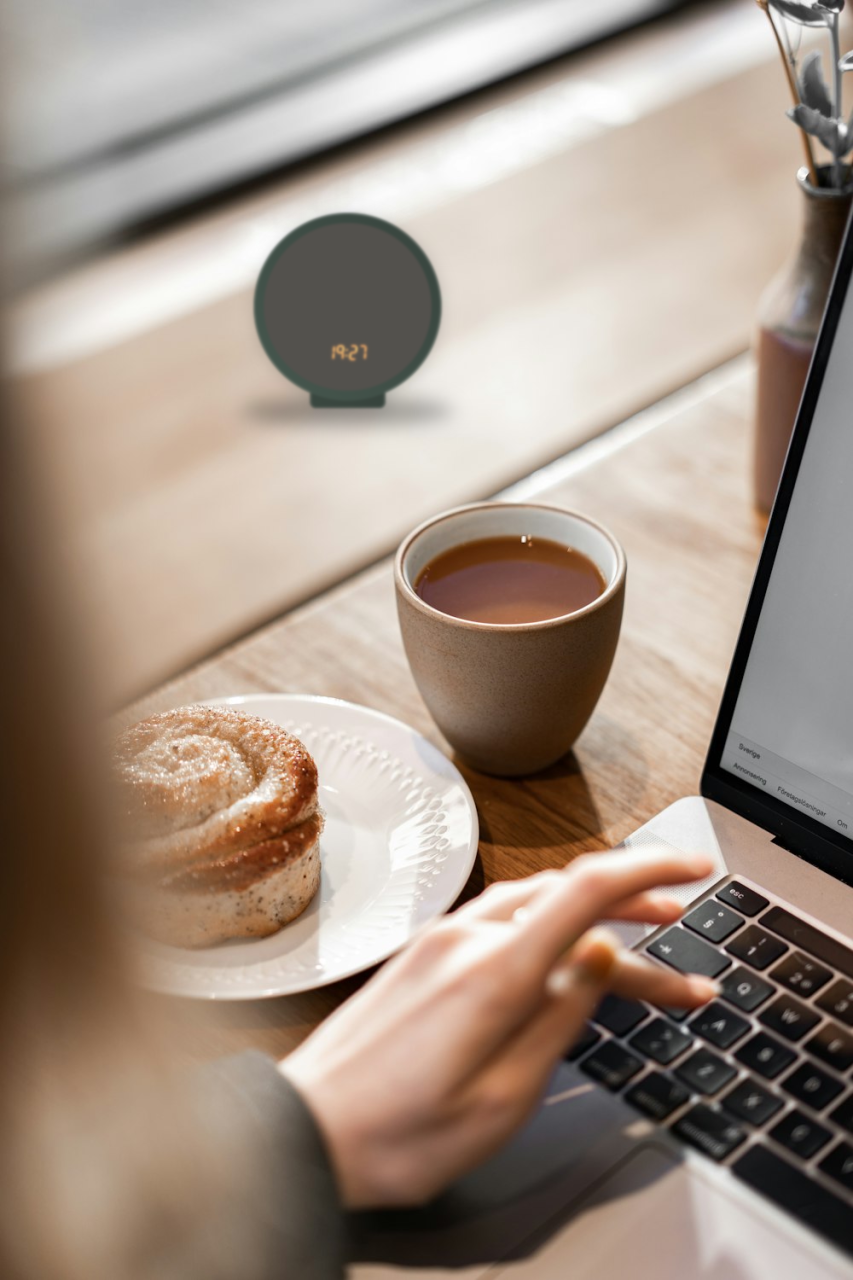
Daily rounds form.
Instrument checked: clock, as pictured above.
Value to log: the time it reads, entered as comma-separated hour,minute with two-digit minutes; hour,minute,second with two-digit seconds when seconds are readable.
19,27
